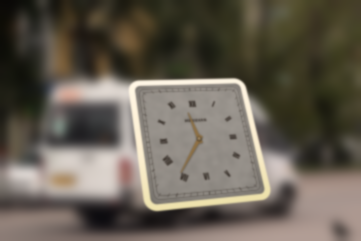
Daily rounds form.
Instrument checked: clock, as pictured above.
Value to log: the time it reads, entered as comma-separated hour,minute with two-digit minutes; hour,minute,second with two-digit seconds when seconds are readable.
11,36
